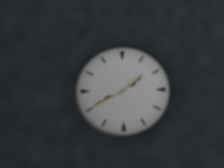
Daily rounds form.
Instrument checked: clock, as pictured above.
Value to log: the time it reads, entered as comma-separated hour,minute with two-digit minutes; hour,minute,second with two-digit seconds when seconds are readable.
1,40
